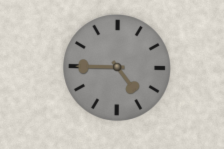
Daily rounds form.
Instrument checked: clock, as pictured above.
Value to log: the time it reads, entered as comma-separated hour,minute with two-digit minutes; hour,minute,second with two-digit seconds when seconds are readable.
4,45
